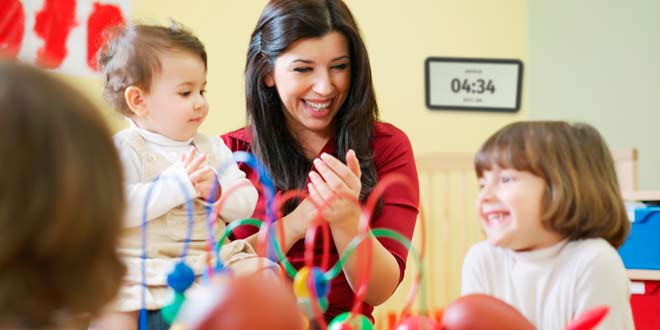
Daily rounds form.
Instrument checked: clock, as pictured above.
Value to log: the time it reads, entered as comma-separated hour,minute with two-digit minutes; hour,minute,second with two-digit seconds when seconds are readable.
4,34
